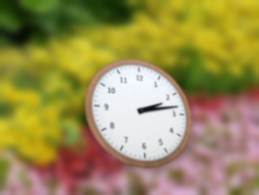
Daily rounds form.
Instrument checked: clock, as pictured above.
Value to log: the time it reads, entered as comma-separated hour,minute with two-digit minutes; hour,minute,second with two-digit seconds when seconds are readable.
2,13
